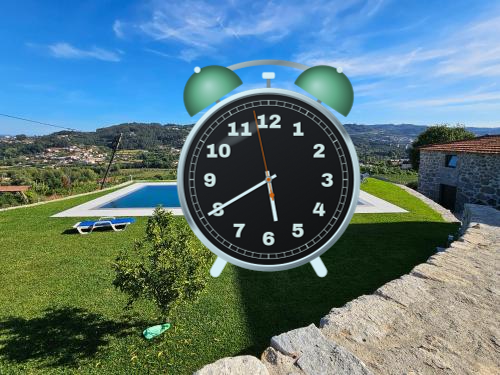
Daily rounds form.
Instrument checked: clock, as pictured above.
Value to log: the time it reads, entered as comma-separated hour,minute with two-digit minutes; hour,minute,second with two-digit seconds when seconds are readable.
5,39,58
